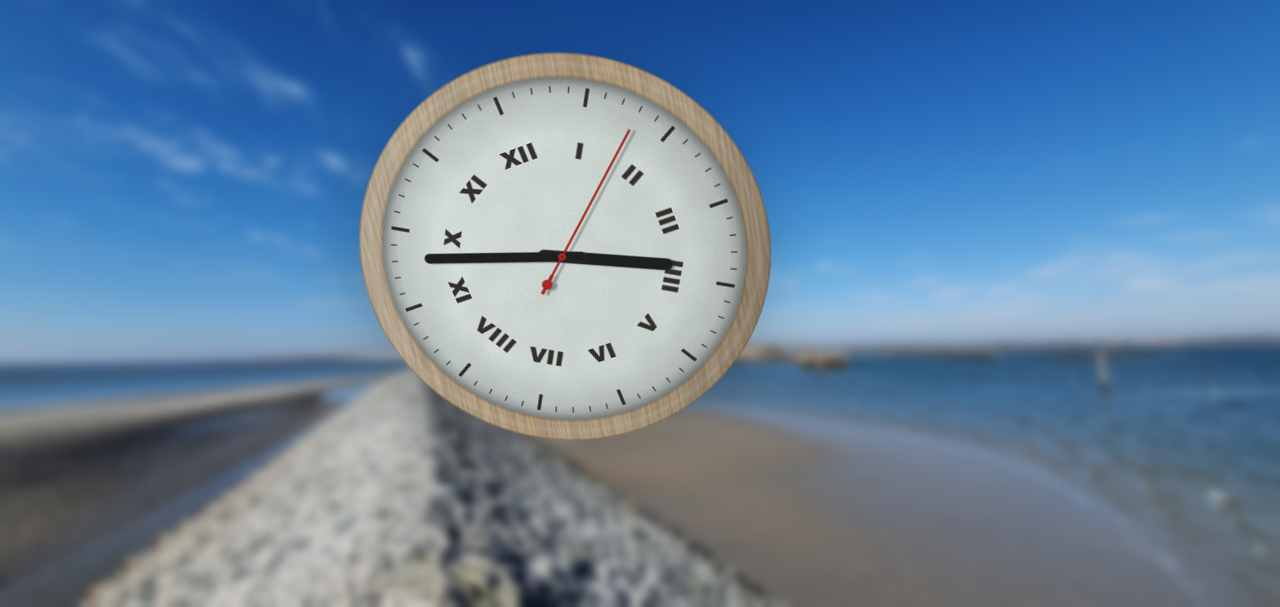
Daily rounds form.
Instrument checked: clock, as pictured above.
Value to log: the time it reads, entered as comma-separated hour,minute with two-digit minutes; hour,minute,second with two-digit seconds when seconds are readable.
3,48,08
